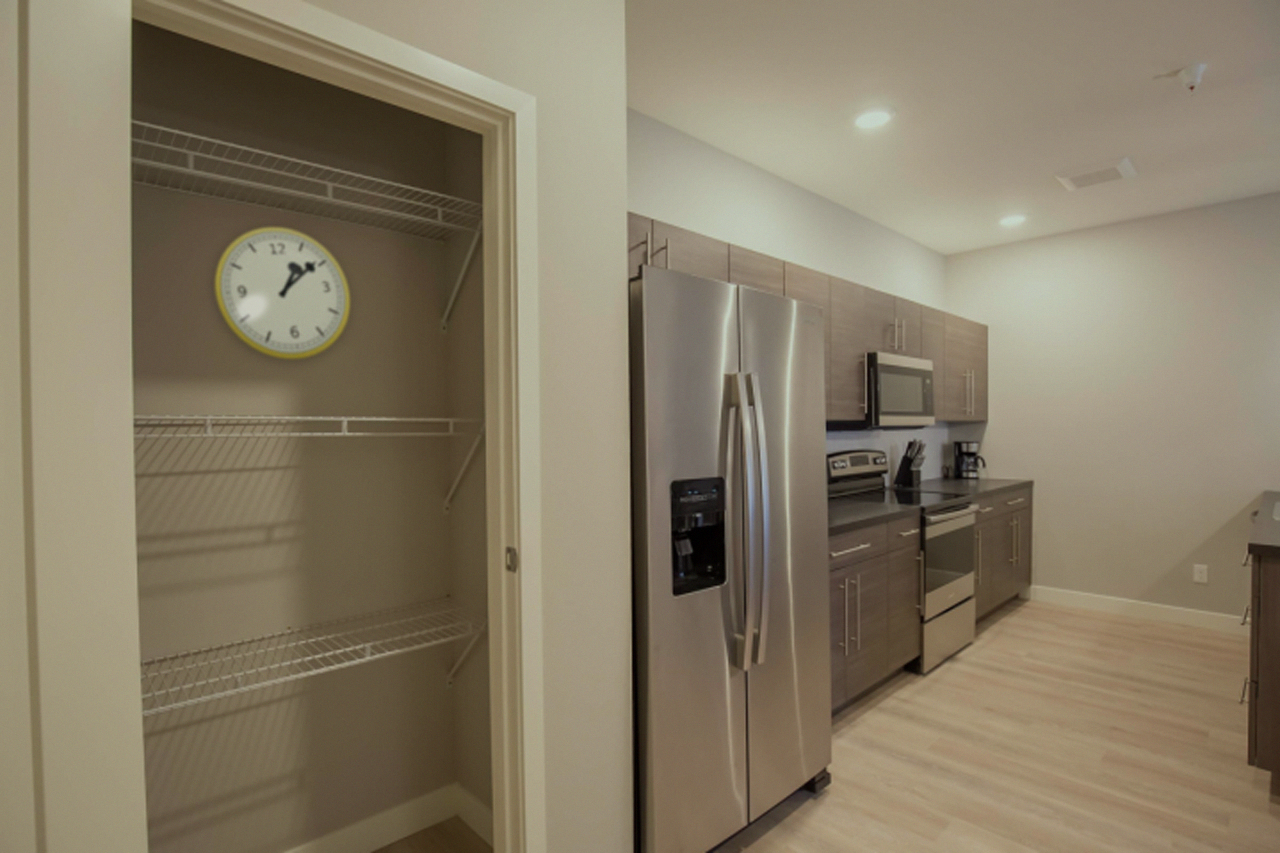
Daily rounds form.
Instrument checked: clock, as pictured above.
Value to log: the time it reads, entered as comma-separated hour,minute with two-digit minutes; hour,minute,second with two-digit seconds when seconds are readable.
1,09
